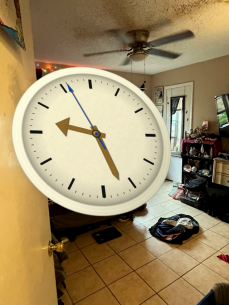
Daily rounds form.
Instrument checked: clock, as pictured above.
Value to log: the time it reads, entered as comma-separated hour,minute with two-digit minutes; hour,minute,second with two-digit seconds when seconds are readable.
9,26,56
